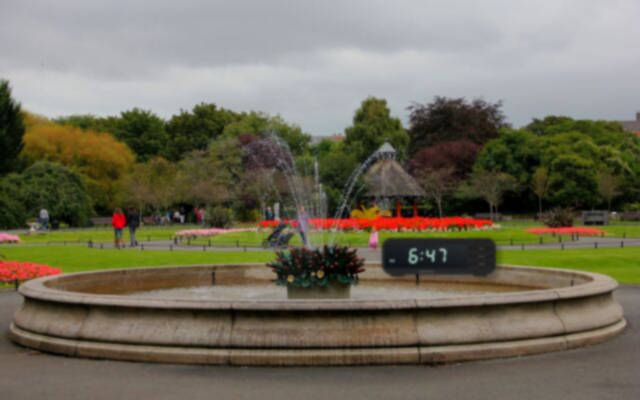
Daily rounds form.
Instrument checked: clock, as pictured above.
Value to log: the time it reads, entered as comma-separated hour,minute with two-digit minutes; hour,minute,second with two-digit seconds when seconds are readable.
6,47
